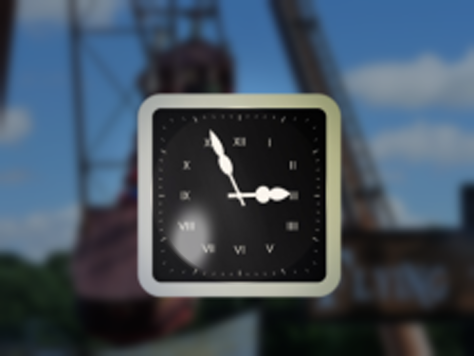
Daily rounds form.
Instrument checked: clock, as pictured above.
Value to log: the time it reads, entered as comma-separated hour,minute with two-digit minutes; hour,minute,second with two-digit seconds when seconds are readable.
2,56
